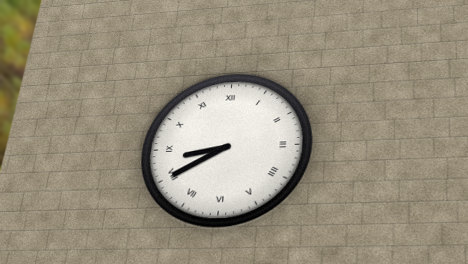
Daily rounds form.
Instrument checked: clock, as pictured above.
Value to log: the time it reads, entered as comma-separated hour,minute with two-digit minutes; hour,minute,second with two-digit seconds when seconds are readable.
8,40
